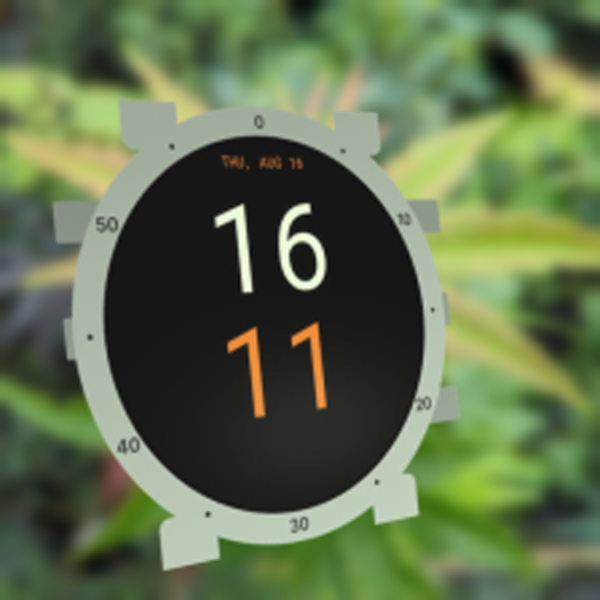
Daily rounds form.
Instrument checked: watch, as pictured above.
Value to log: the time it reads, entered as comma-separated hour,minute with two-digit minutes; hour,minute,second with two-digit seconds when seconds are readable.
16,11
